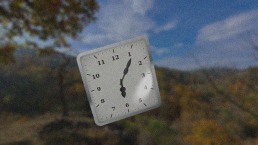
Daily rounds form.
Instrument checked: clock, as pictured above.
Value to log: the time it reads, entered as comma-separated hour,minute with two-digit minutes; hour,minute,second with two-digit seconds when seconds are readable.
6,06
